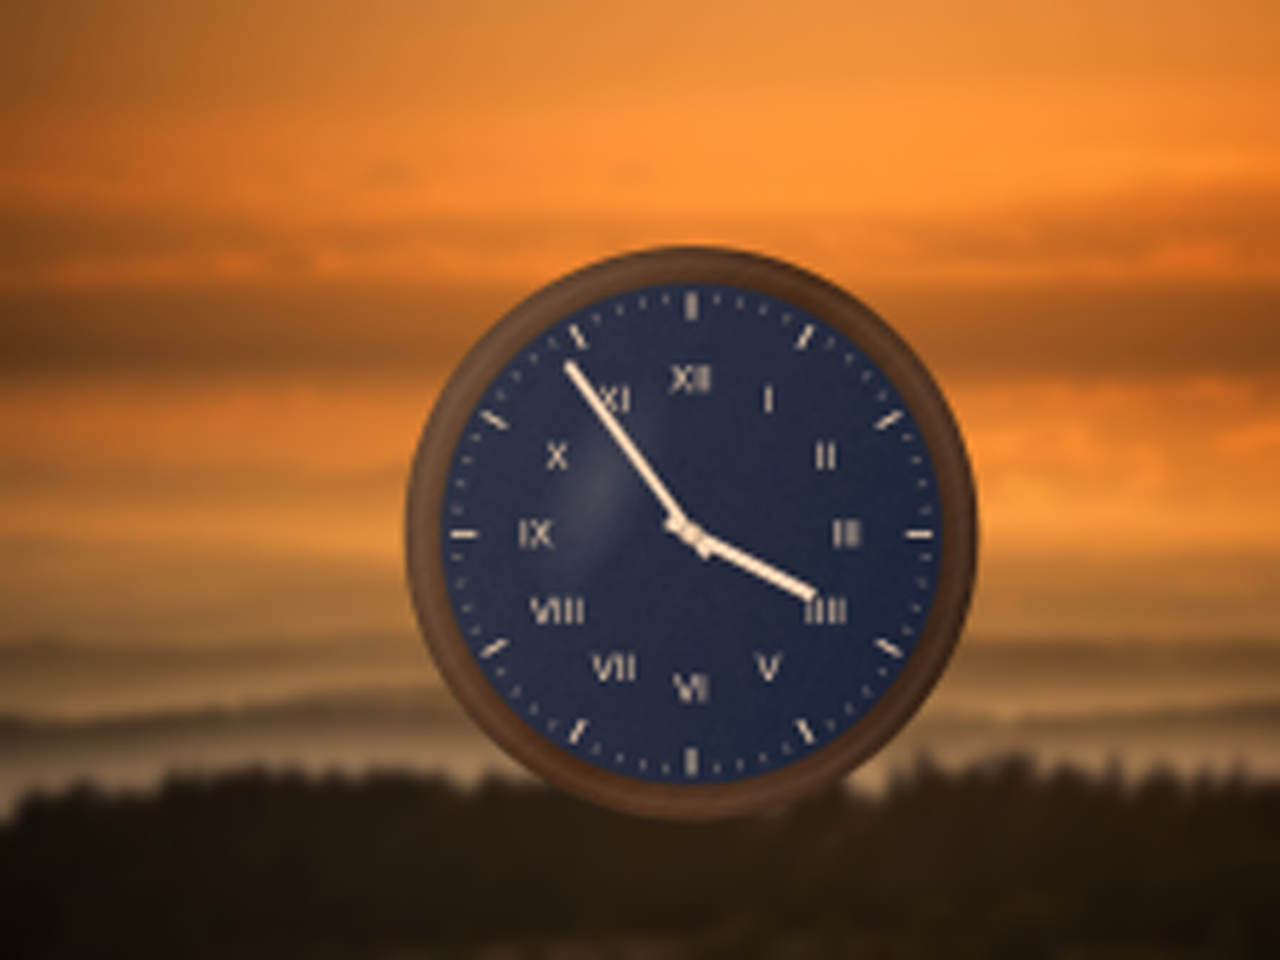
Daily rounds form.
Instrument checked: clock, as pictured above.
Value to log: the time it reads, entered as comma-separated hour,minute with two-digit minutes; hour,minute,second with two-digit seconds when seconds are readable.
3,54
